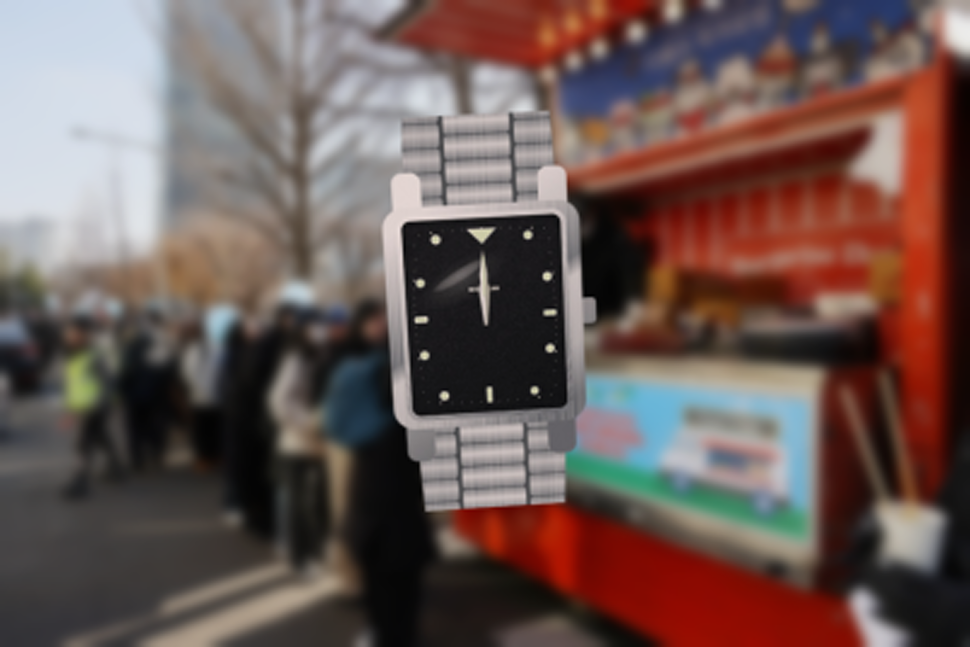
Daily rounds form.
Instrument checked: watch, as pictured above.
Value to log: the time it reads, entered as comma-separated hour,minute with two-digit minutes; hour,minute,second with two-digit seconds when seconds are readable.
12,00
